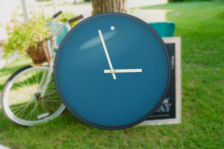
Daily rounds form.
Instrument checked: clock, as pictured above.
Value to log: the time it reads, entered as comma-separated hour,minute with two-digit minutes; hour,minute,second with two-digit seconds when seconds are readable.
2,57
